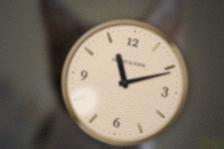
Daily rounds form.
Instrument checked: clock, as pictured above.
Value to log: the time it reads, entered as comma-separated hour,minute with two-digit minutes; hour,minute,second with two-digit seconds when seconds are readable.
11,11
